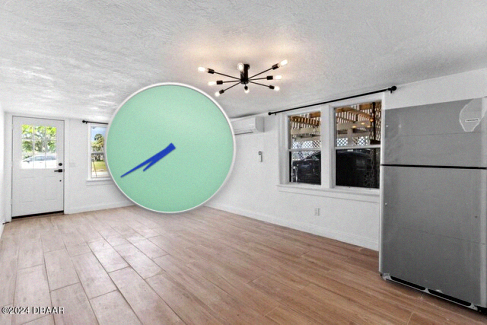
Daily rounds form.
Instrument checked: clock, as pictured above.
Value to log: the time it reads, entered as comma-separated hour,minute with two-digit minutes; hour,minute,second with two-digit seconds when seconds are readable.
7,40
